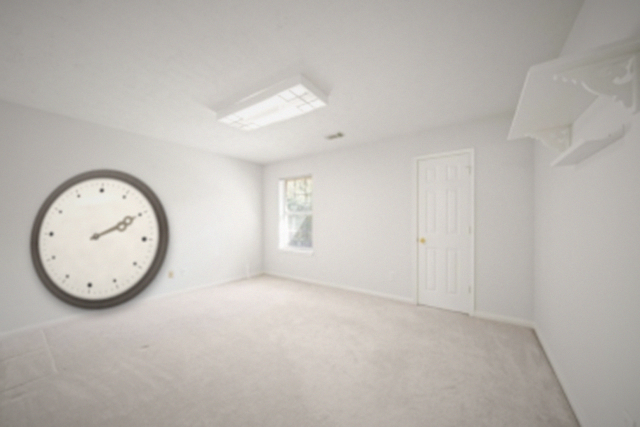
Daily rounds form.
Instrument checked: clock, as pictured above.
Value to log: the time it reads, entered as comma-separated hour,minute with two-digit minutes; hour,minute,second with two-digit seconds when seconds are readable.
2,10
